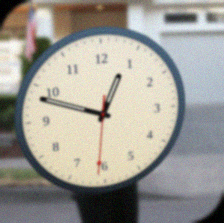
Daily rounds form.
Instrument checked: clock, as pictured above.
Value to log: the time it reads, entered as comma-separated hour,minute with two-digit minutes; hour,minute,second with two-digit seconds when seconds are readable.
12,48,31
